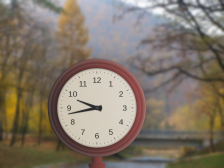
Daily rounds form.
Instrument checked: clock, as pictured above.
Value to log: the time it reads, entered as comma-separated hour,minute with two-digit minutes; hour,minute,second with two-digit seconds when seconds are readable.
9,43
